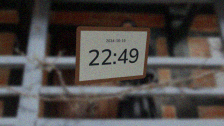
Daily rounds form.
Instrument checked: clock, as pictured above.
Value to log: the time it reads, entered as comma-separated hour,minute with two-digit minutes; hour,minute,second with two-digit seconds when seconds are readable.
22,49
